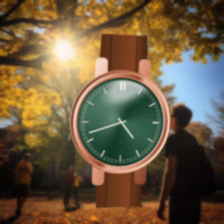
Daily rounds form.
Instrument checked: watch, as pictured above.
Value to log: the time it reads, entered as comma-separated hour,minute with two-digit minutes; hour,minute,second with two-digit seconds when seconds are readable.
4,42
